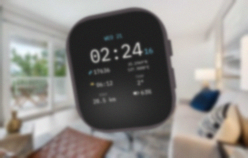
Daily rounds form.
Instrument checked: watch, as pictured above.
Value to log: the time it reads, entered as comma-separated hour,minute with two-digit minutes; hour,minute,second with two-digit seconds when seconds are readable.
2,24
